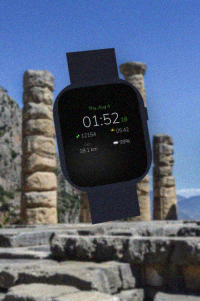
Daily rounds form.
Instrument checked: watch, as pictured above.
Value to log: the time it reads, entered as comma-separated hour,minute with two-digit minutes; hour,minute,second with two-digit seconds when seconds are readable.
1,52
